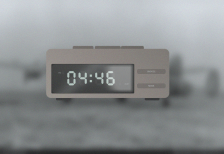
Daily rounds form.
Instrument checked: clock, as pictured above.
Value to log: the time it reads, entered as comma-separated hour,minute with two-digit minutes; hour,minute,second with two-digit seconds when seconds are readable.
4,46
